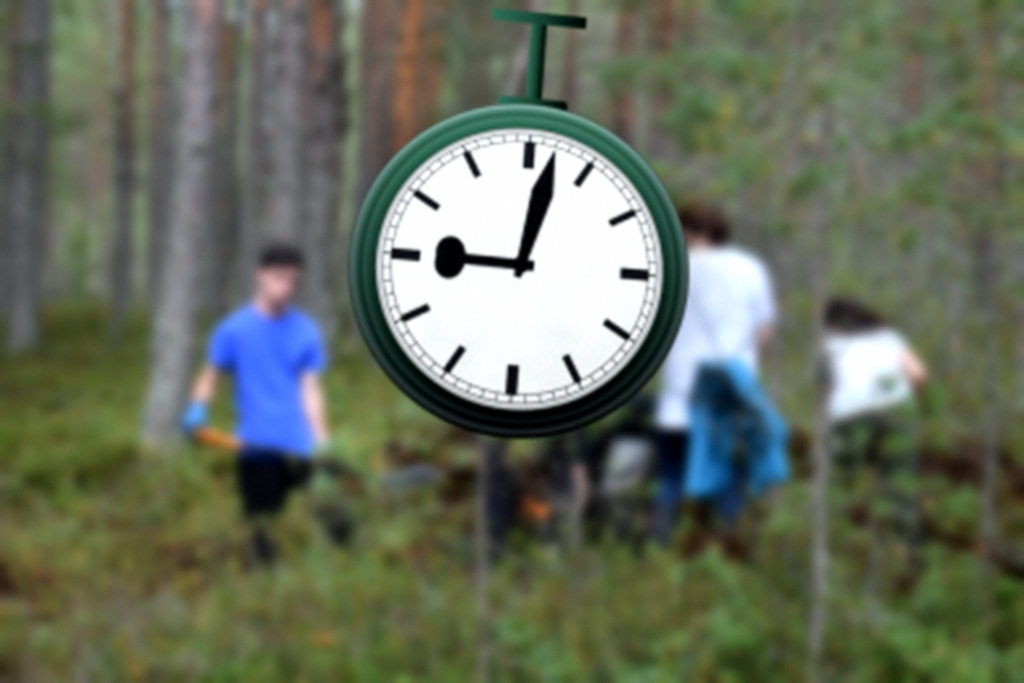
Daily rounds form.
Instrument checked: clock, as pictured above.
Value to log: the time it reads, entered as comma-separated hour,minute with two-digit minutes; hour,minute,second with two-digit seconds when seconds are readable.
9,02
